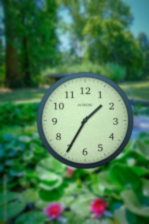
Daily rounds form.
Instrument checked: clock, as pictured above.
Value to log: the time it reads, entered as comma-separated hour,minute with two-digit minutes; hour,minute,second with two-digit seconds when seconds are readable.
1,35
